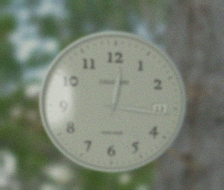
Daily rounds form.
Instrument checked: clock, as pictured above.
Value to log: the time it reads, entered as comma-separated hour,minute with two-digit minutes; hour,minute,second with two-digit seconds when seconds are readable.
12,16
